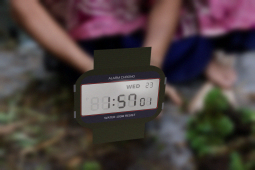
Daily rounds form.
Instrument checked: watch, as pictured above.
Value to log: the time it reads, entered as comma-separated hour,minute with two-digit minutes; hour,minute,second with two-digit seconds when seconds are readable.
1,57,01
